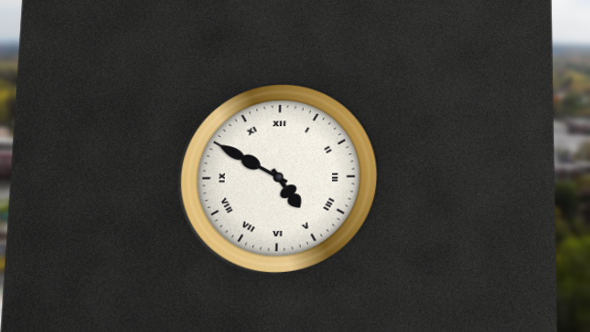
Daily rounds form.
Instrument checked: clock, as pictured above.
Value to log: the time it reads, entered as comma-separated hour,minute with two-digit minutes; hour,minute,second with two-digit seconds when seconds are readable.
4,50
